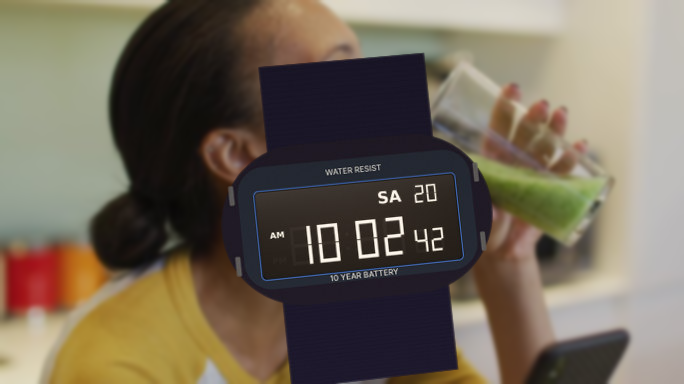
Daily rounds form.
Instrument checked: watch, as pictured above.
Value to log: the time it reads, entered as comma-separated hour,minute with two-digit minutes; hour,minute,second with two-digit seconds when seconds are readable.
10,02,42
